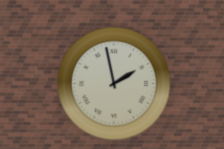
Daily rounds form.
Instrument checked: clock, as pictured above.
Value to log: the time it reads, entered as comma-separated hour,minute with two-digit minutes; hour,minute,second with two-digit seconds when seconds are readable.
1,58
